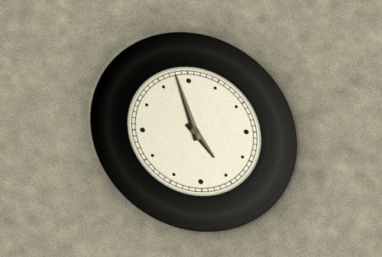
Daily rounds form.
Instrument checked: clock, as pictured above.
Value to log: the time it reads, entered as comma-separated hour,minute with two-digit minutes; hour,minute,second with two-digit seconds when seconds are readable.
4,58
